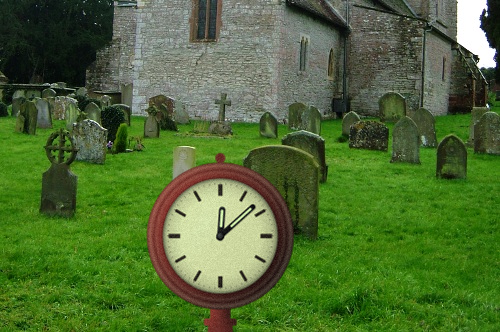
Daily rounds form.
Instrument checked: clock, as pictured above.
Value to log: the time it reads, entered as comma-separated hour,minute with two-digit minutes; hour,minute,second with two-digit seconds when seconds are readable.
12,08
